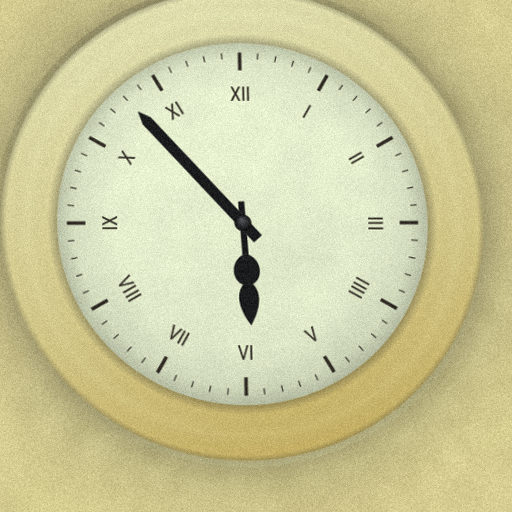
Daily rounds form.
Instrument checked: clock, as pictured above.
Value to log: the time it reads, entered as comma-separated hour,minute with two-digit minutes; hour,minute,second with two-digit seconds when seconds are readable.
5,53
